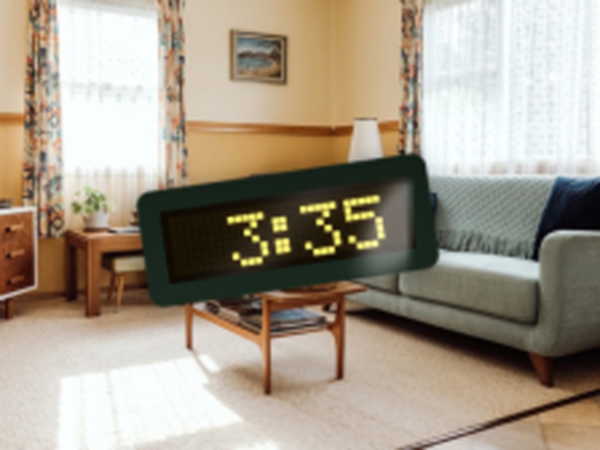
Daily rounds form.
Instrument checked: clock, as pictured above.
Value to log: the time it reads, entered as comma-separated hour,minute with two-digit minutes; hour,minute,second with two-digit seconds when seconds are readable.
3,35
